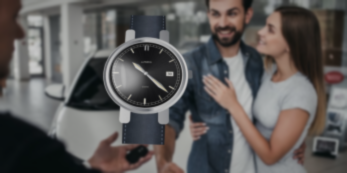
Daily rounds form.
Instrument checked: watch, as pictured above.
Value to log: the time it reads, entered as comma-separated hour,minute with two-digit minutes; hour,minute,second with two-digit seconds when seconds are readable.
10,22
